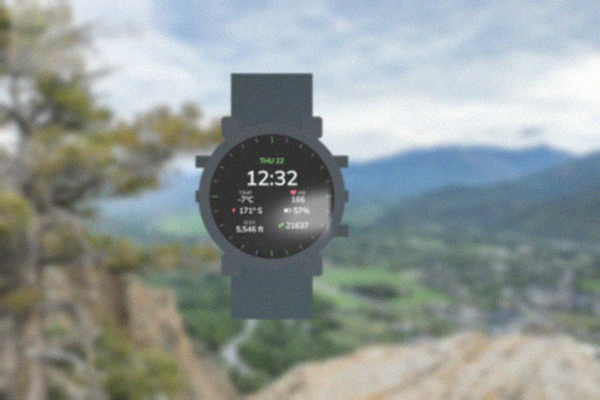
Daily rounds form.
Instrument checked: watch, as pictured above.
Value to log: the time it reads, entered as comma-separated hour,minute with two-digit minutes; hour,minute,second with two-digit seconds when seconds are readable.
12,32
